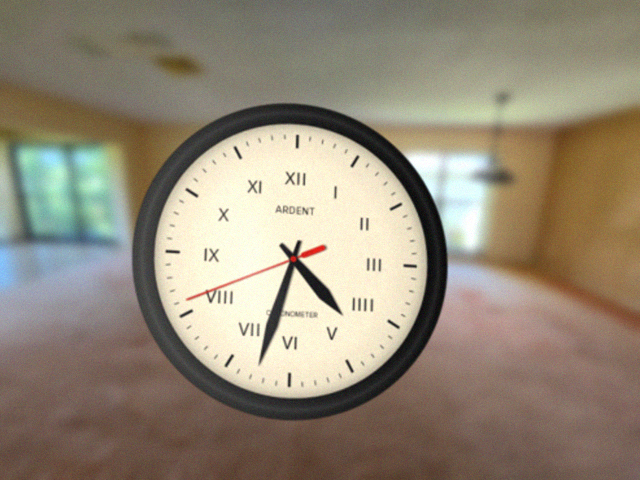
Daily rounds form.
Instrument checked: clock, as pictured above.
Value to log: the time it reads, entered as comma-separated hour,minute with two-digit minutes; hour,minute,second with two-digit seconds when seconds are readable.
4,32,41
